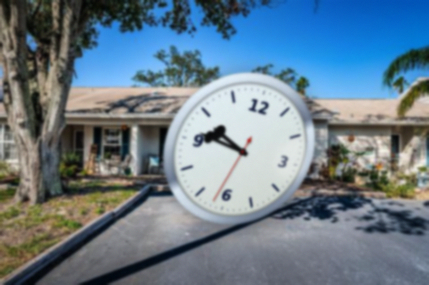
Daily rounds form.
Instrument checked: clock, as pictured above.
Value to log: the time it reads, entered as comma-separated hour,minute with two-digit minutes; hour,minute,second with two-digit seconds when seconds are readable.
9,46,32
